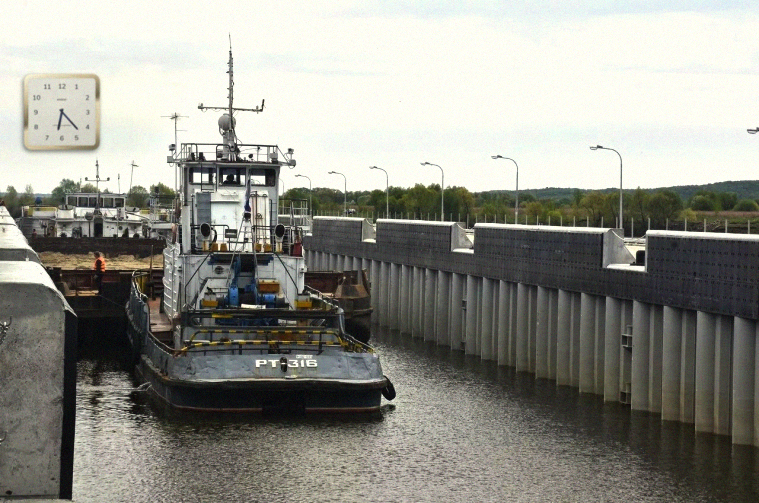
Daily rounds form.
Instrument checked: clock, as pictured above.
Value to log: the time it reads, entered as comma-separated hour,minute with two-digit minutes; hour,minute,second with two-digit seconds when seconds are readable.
6,23
